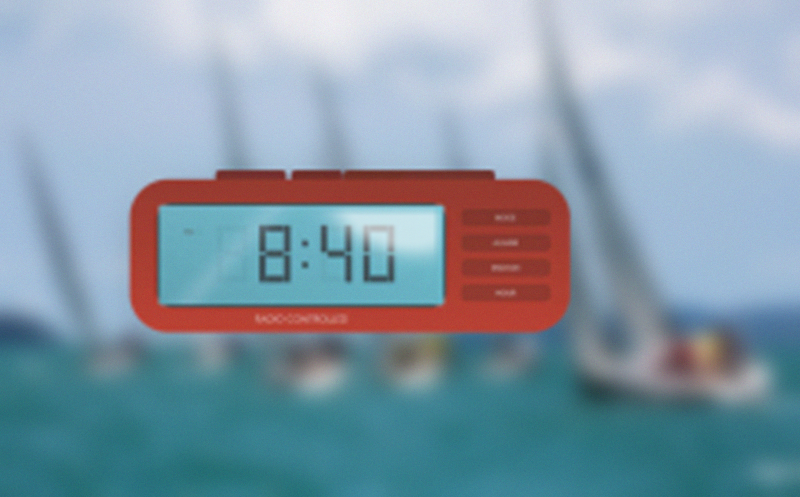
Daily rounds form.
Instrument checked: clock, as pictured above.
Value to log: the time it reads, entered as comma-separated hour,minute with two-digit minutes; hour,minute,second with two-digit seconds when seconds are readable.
8,40
